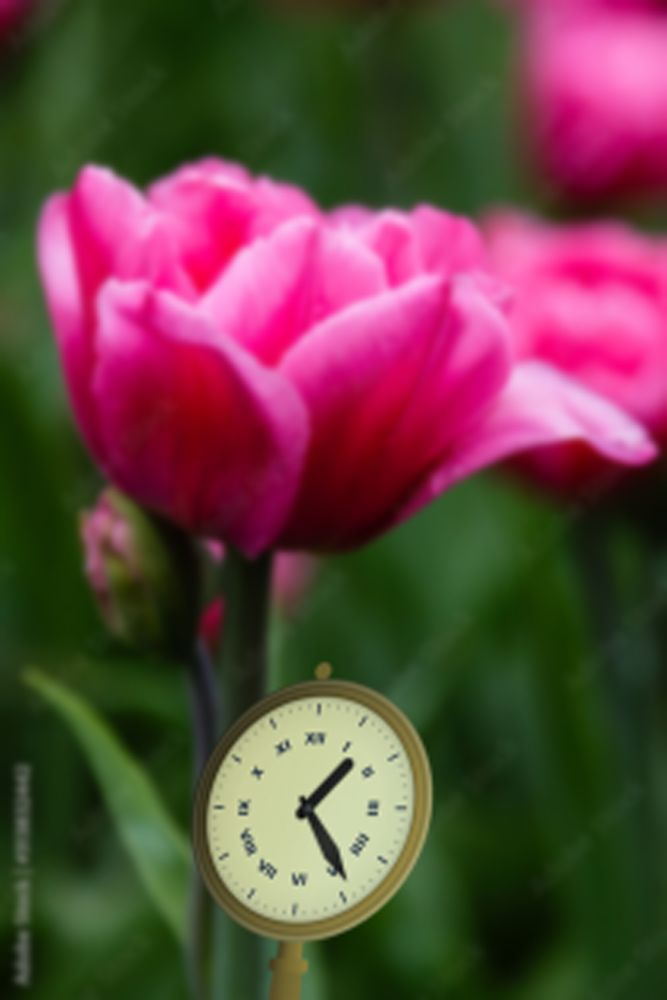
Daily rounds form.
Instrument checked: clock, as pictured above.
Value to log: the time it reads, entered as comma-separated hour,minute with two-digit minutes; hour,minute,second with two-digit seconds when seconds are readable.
1,24
